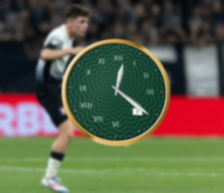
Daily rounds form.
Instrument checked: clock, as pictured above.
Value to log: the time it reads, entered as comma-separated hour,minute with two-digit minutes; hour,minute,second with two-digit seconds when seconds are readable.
12,21
